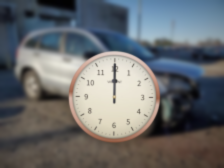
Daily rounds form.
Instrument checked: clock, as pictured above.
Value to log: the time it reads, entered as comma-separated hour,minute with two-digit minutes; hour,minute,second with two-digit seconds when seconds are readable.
12,00
